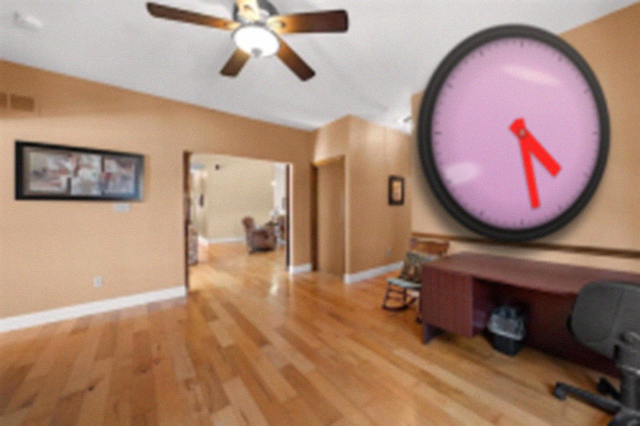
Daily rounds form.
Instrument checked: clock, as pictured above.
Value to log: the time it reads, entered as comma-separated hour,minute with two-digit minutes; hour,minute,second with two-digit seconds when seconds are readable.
4,28
